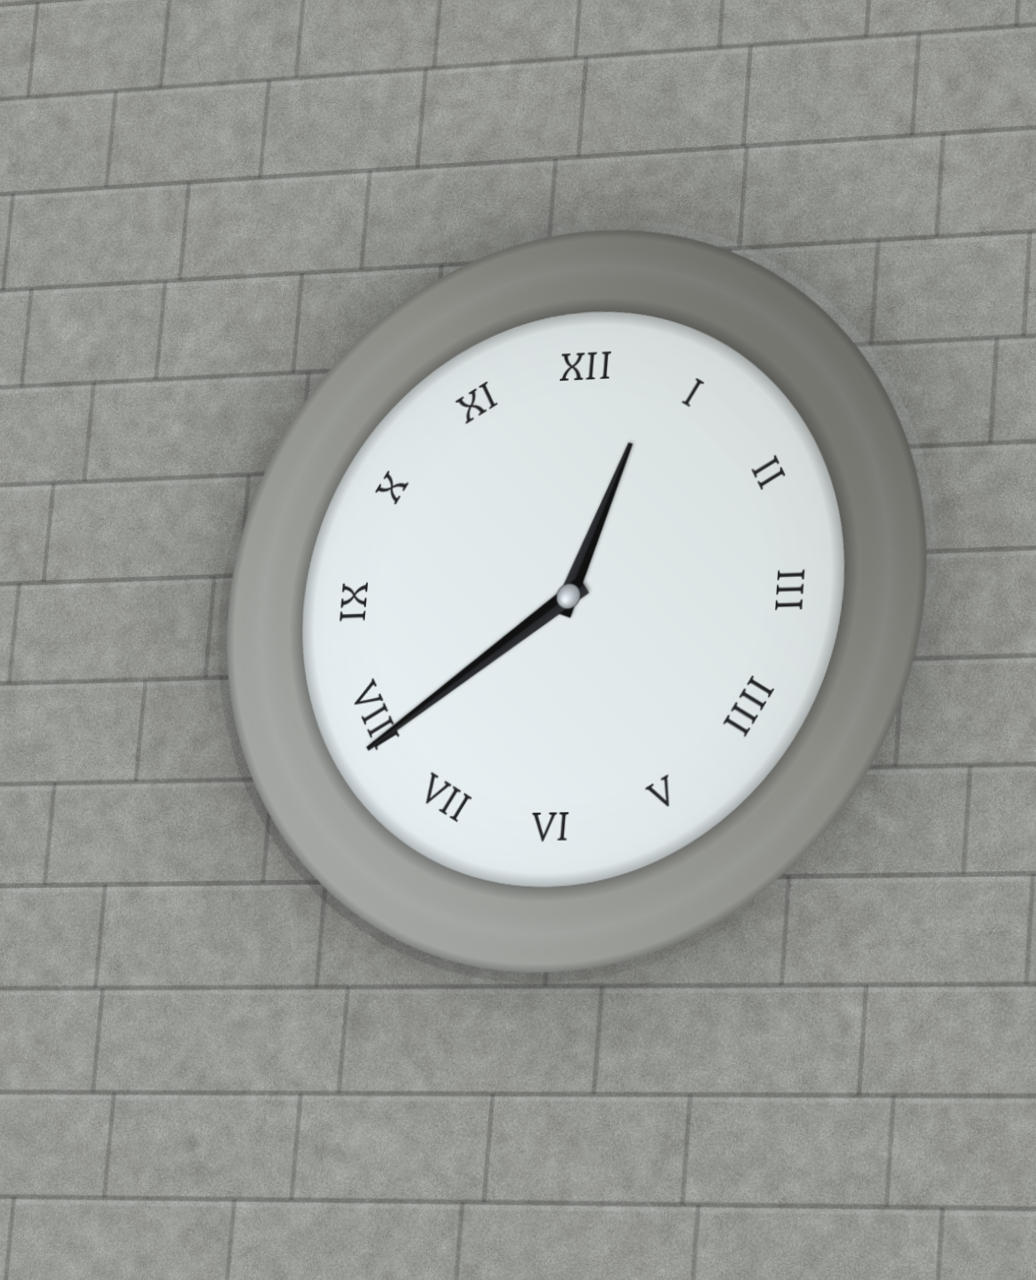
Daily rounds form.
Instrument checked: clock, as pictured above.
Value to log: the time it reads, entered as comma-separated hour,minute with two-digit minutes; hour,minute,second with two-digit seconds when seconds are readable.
12,39
